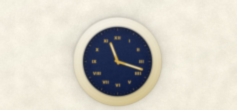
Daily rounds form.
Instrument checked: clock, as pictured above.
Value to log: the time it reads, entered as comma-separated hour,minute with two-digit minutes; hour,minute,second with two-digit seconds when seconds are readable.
11,18
